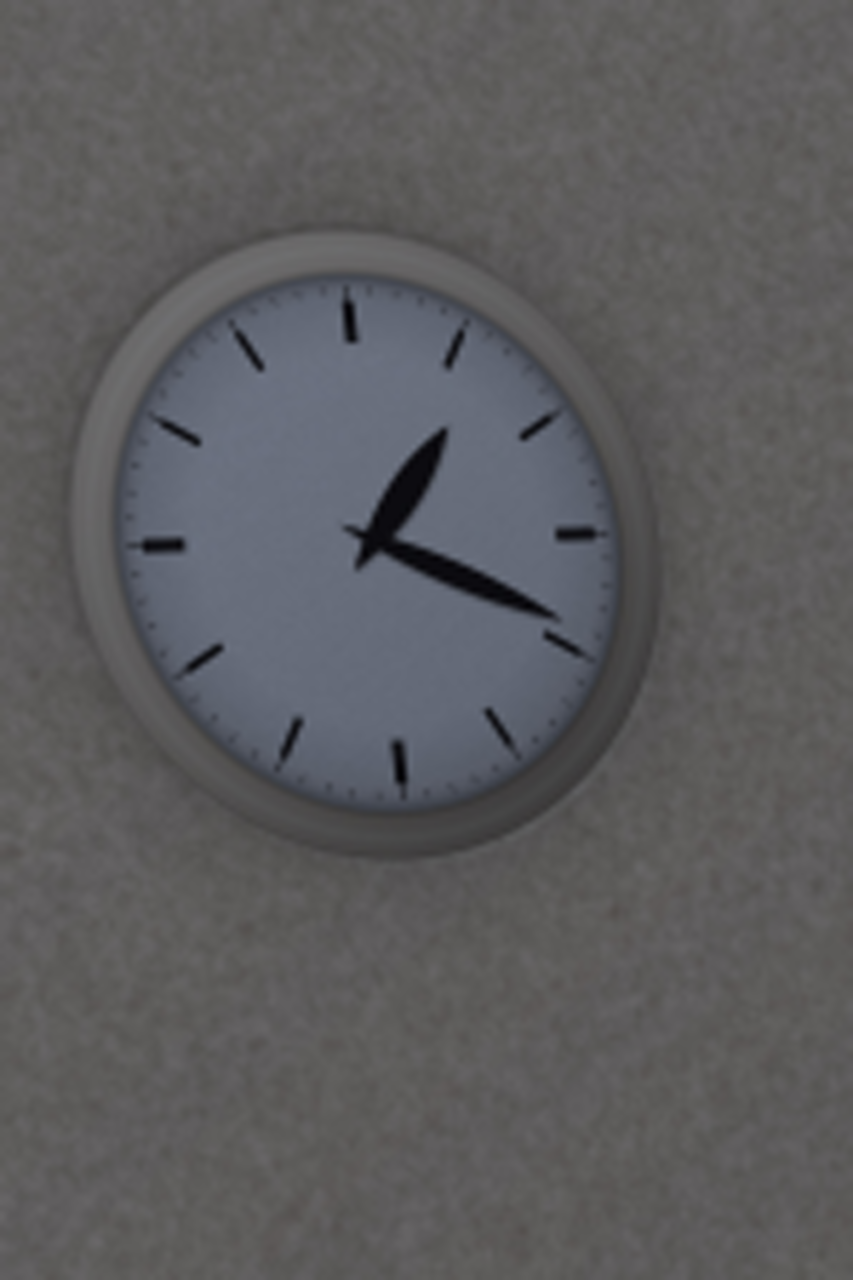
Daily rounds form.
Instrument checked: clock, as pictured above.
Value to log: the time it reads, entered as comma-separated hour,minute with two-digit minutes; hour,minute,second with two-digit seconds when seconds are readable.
1,19
